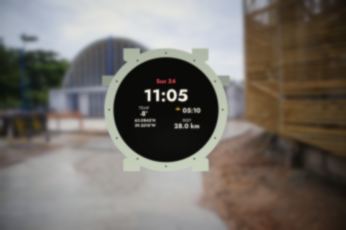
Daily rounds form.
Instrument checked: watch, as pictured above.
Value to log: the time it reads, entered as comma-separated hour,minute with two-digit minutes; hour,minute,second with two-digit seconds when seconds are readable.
11,05
